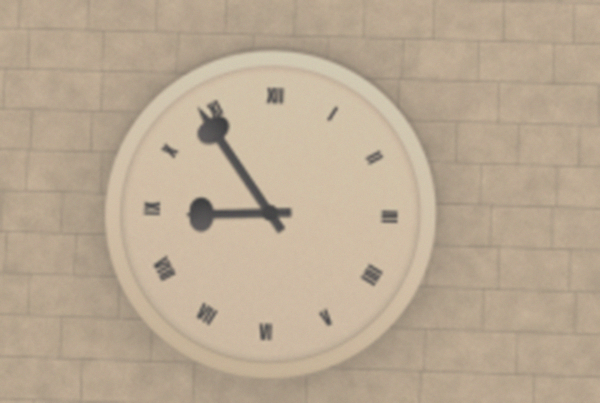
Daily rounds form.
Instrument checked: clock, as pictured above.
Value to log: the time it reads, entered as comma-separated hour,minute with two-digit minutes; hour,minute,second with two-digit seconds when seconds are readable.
8,54
